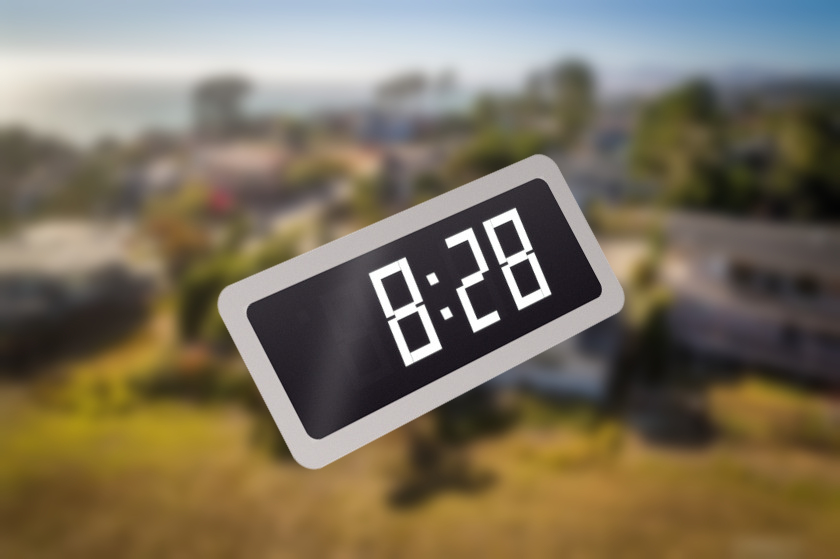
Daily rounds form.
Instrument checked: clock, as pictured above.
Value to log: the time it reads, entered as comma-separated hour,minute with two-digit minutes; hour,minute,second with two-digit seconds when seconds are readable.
8,28
